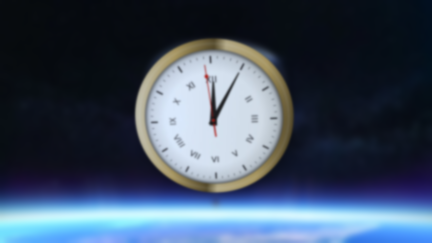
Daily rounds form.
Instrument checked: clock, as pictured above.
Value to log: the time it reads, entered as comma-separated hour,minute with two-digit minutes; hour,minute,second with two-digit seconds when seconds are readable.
12,04,59
